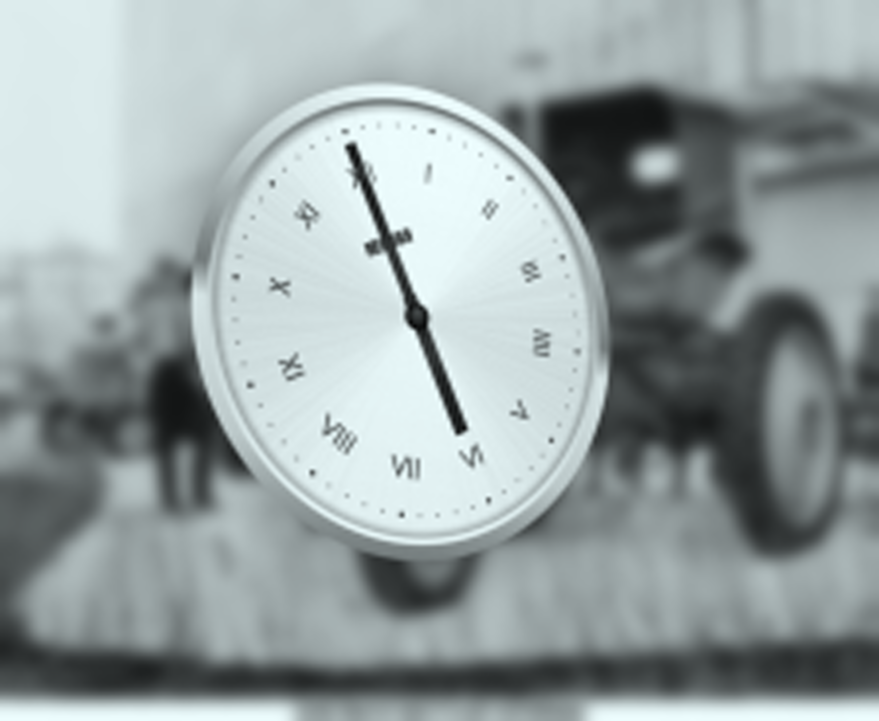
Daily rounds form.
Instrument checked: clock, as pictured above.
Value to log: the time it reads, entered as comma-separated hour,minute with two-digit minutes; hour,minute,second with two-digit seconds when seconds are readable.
6,00
